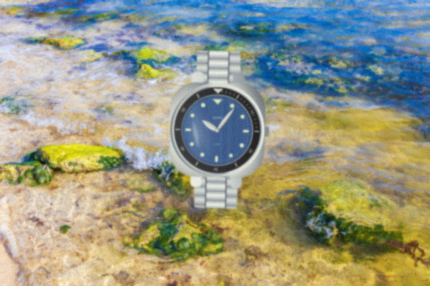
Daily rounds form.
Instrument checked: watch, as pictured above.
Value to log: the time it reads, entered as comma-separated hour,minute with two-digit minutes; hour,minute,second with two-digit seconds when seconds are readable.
10,06
